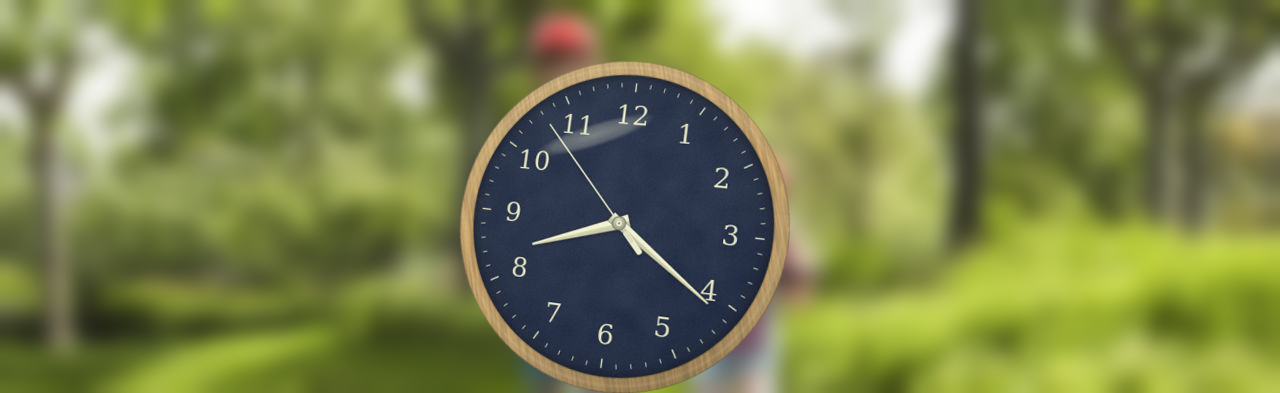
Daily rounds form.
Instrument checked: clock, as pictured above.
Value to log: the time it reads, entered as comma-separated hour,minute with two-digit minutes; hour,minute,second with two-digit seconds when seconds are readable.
8,20,53
